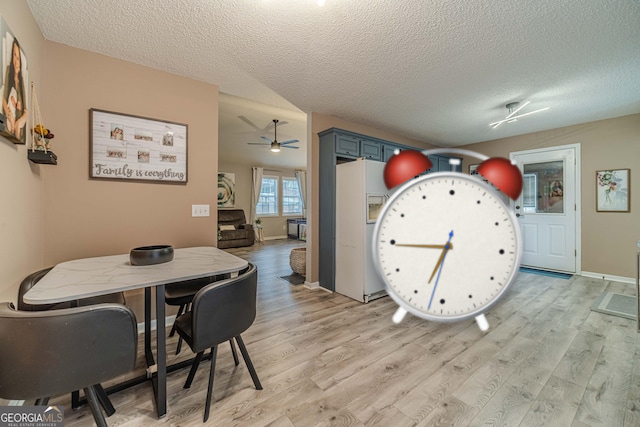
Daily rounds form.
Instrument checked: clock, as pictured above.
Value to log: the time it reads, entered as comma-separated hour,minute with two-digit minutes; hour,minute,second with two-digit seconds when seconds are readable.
6,44,32
